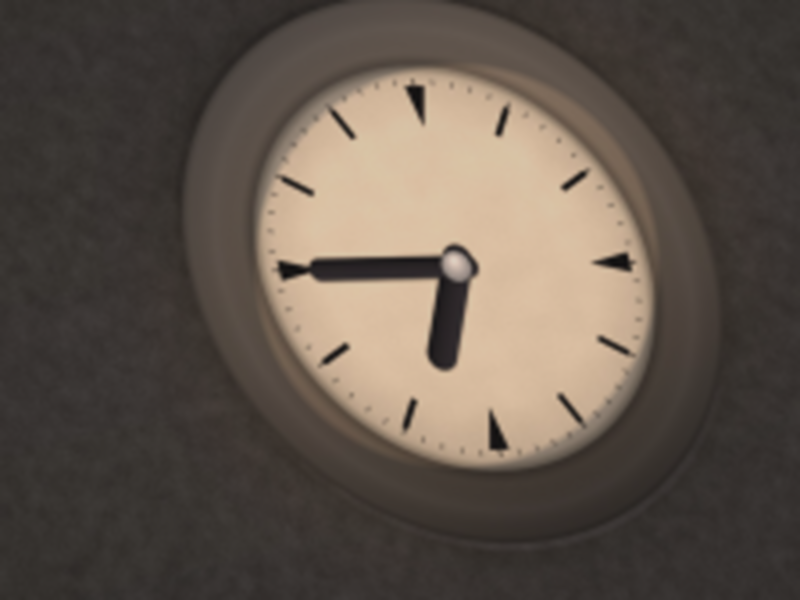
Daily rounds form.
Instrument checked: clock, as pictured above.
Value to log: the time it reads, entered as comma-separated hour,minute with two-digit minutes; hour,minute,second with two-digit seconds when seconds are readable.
6,45
